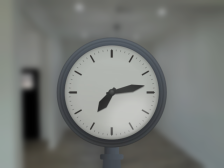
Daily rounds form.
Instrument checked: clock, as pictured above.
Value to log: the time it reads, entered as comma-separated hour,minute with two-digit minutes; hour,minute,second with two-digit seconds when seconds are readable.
7,13
